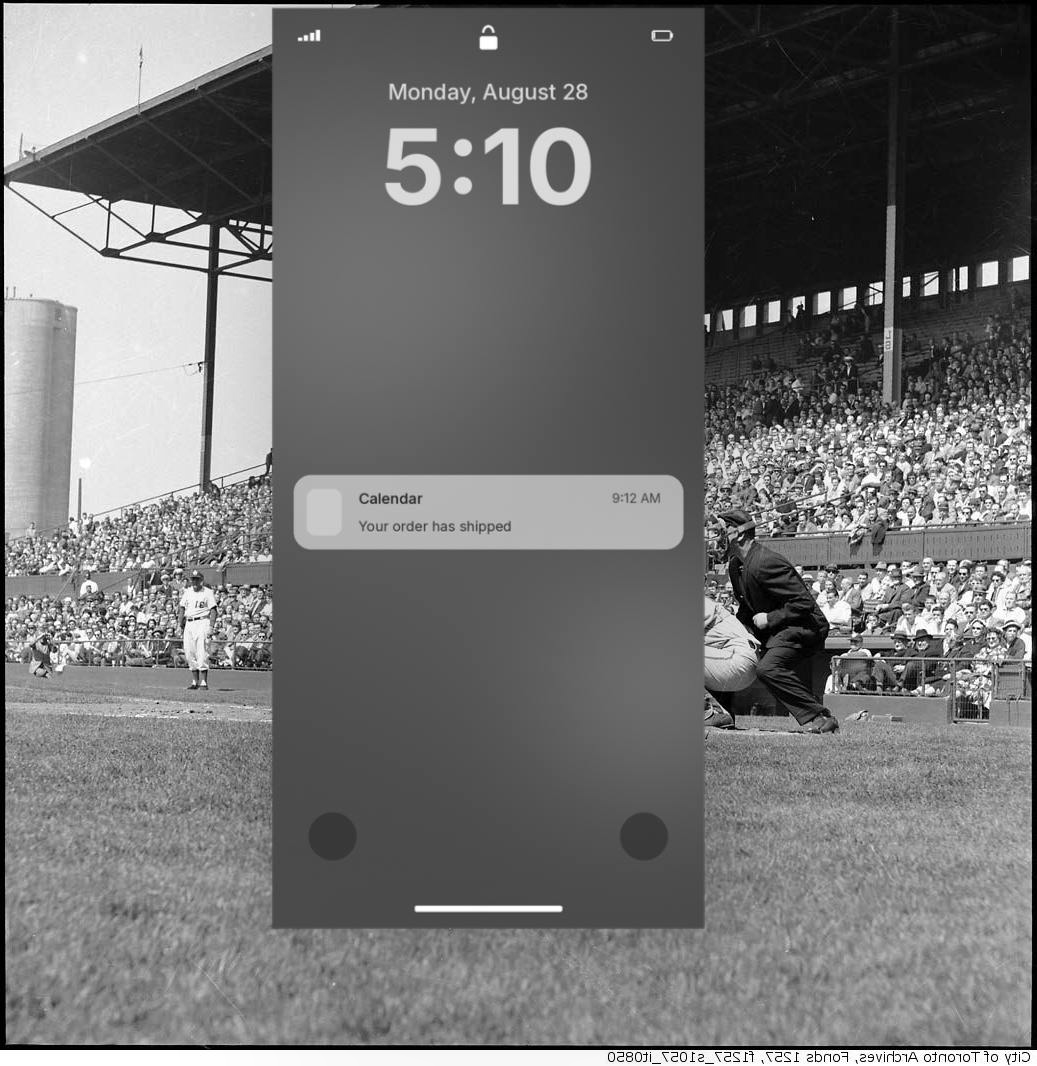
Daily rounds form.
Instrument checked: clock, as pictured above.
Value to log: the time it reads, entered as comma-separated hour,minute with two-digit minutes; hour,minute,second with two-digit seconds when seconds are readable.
5,10
